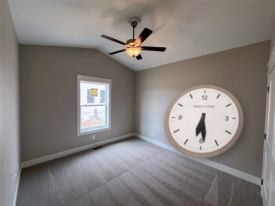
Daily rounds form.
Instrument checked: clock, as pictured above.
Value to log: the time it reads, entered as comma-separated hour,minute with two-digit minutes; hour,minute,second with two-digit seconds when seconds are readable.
6,29
